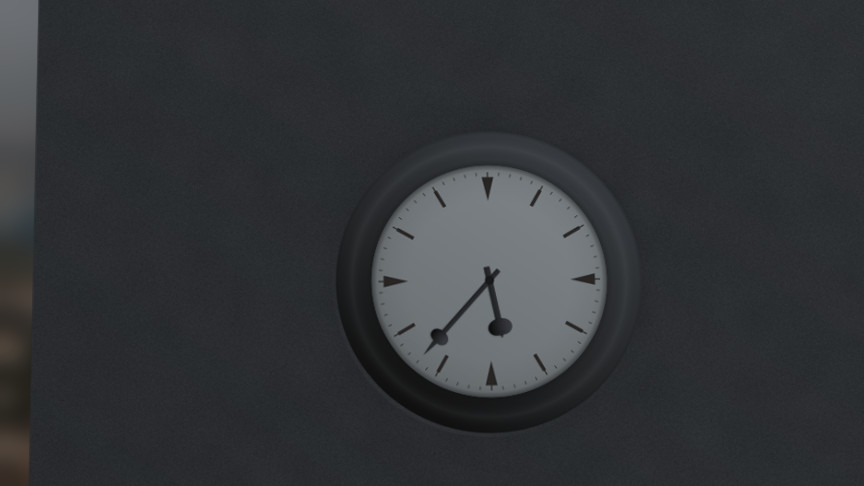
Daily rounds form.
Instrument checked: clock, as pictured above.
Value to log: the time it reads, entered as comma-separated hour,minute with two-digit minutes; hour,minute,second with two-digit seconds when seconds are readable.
5,37
